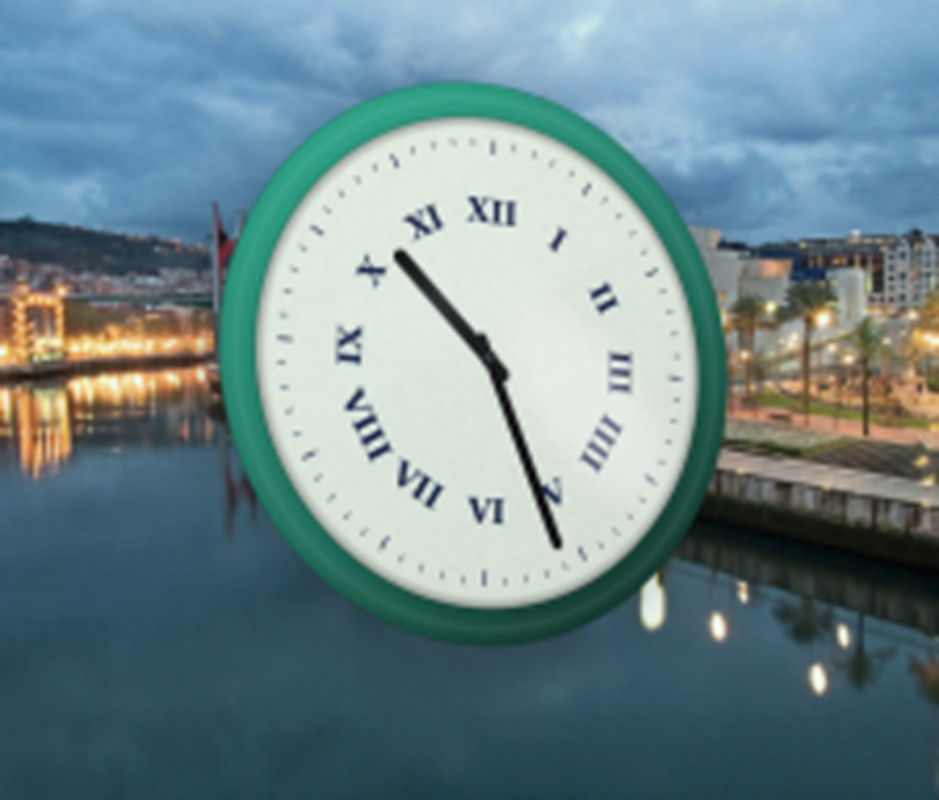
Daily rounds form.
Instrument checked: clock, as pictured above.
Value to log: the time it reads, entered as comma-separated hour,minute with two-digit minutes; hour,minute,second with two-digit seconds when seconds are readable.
10,26
